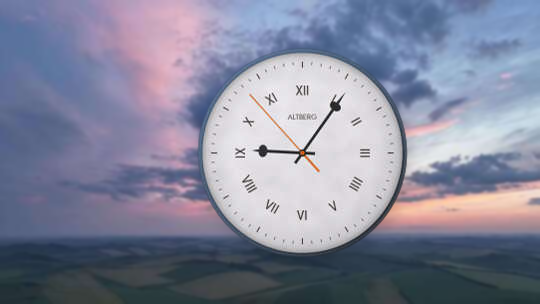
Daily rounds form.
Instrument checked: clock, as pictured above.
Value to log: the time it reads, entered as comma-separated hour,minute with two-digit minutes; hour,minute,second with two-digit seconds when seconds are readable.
9,05,53
